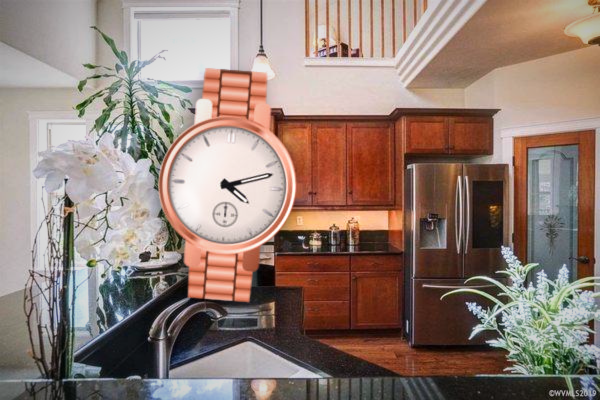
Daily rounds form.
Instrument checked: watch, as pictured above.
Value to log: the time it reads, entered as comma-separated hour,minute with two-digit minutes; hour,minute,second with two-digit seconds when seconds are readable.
4,12
